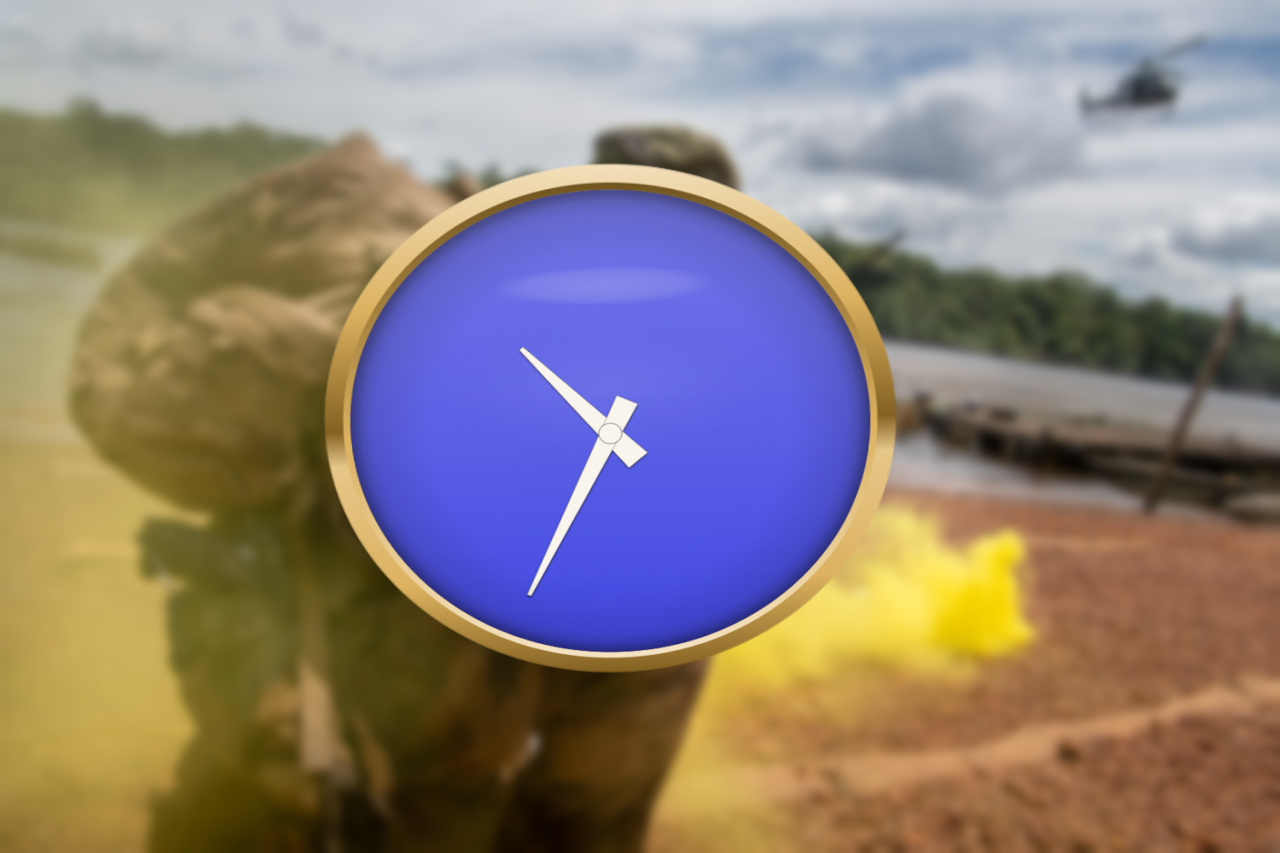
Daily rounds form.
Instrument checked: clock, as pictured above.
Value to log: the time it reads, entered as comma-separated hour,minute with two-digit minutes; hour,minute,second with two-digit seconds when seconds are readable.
10,34
